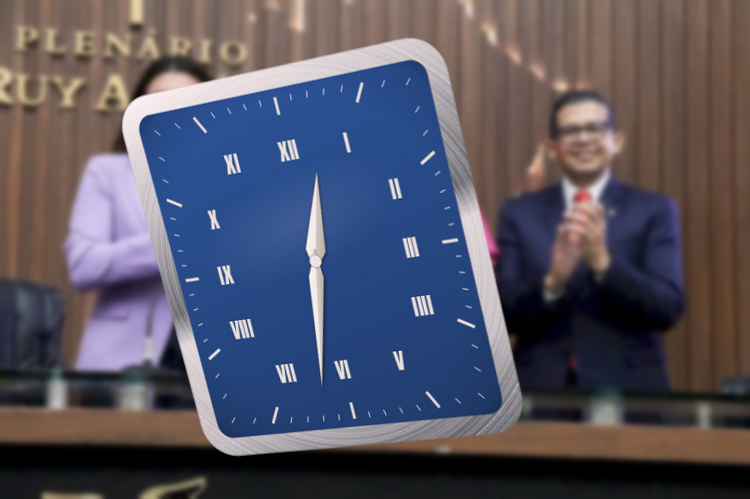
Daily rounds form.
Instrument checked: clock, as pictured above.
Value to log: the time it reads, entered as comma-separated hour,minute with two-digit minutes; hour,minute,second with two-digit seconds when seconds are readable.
12,32
